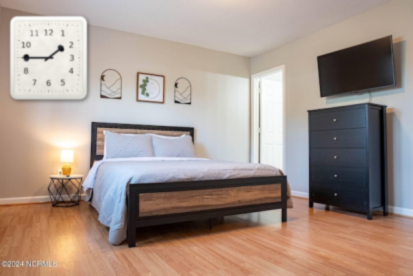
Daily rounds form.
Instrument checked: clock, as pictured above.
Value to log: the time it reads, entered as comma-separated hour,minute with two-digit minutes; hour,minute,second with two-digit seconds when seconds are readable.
1,45
